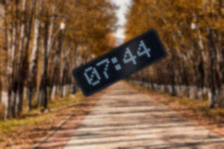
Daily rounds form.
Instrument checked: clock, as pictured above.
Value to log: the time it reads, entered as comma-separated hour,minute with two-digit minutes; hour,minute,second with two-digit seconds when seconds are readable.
7,44
